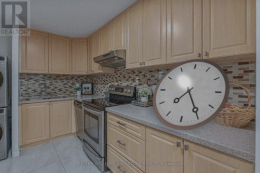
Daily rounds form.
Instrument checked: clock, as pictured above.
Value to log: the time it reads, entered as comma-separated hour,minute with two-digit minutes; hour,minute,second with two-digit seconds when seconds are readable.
7,25
